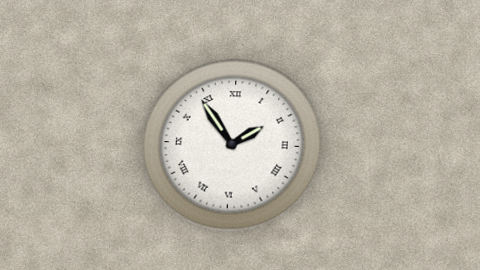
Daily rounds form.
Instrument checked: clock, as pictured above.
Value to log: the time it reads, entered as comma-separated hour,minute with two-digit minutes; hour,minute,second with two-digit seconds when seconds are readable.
1,54
